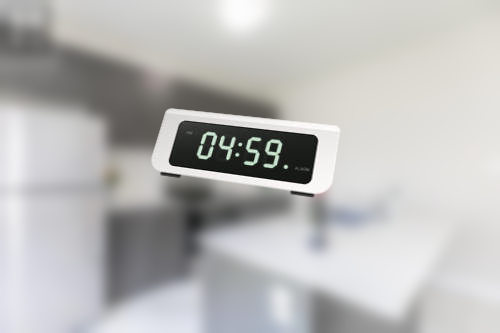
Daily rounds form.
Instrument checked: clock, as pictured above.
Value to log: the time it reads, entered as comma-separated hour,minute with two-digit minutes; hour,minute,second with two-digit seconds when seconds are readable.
4,59
